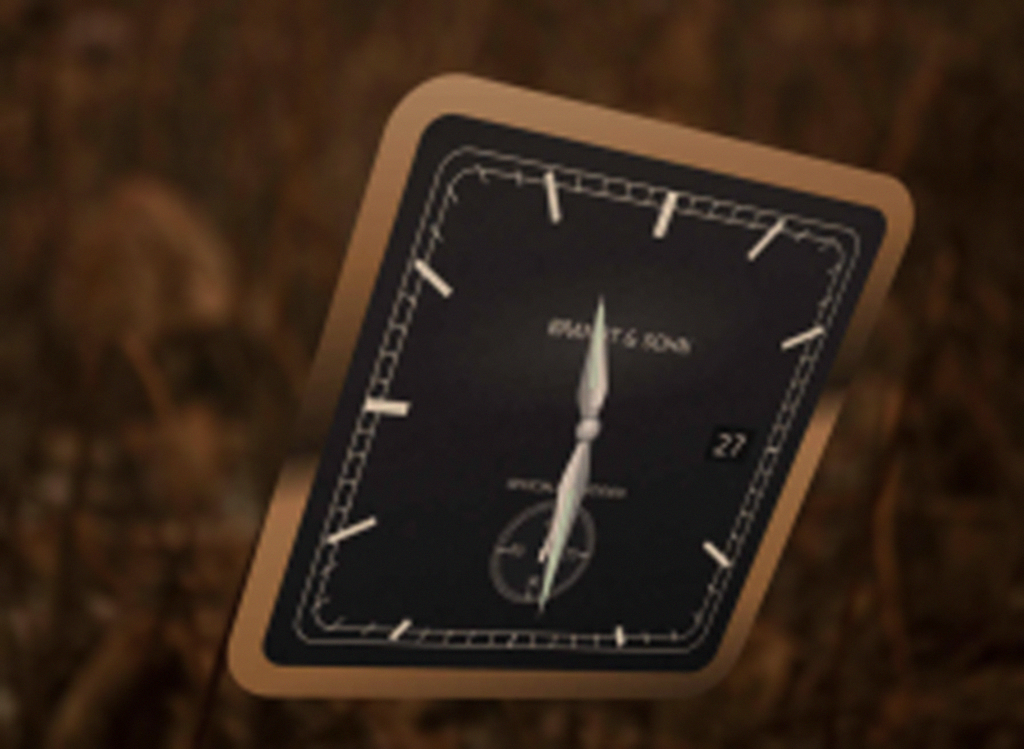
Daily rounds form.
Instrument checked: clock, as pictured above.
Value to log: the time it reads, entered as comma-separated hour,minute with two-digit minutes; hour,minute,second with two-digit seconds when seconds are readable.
11,29
